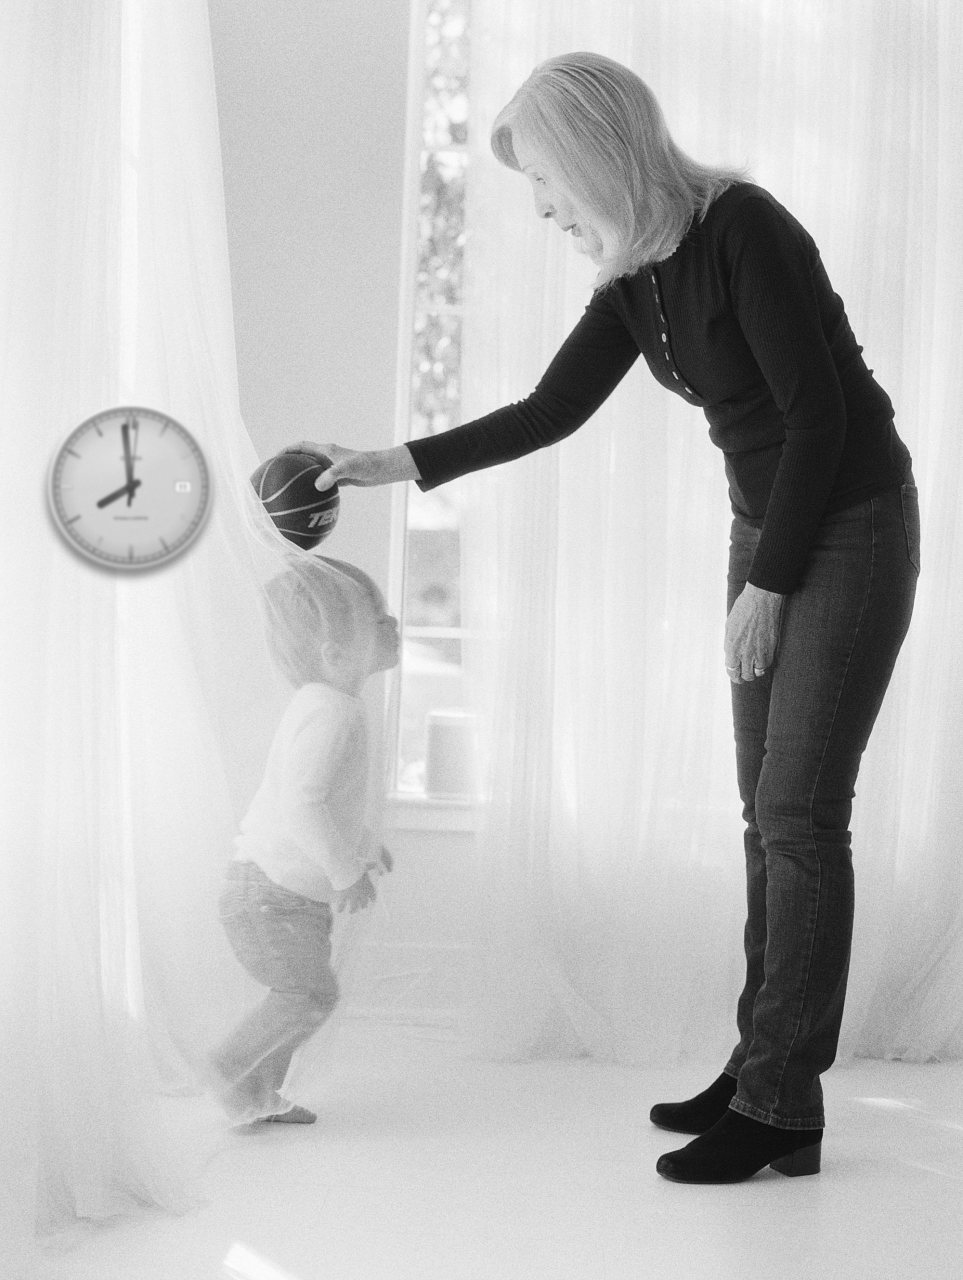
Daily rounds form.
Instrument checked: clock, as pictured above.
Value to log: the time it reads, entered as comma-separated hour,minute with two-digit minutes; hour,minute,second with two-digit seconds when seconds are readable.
7,59,01
